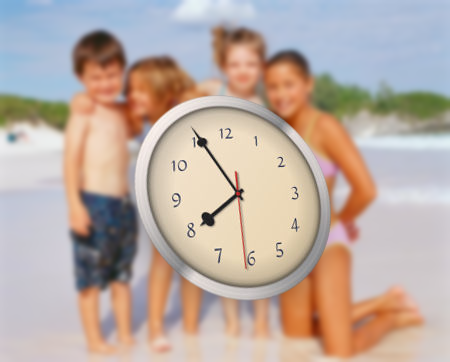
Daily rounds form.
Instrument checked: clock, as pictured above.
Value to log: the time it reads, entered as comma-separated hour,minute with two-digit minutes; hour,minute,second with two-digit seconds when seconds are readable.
7,55,31
